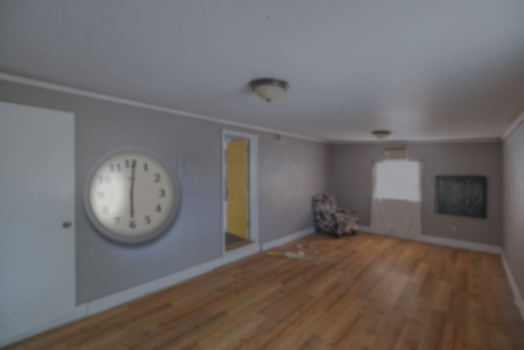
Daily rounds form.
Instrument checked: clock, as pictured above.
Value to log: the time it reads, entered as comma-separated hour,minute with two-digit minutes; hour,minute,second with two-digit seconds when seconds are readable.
6,01
